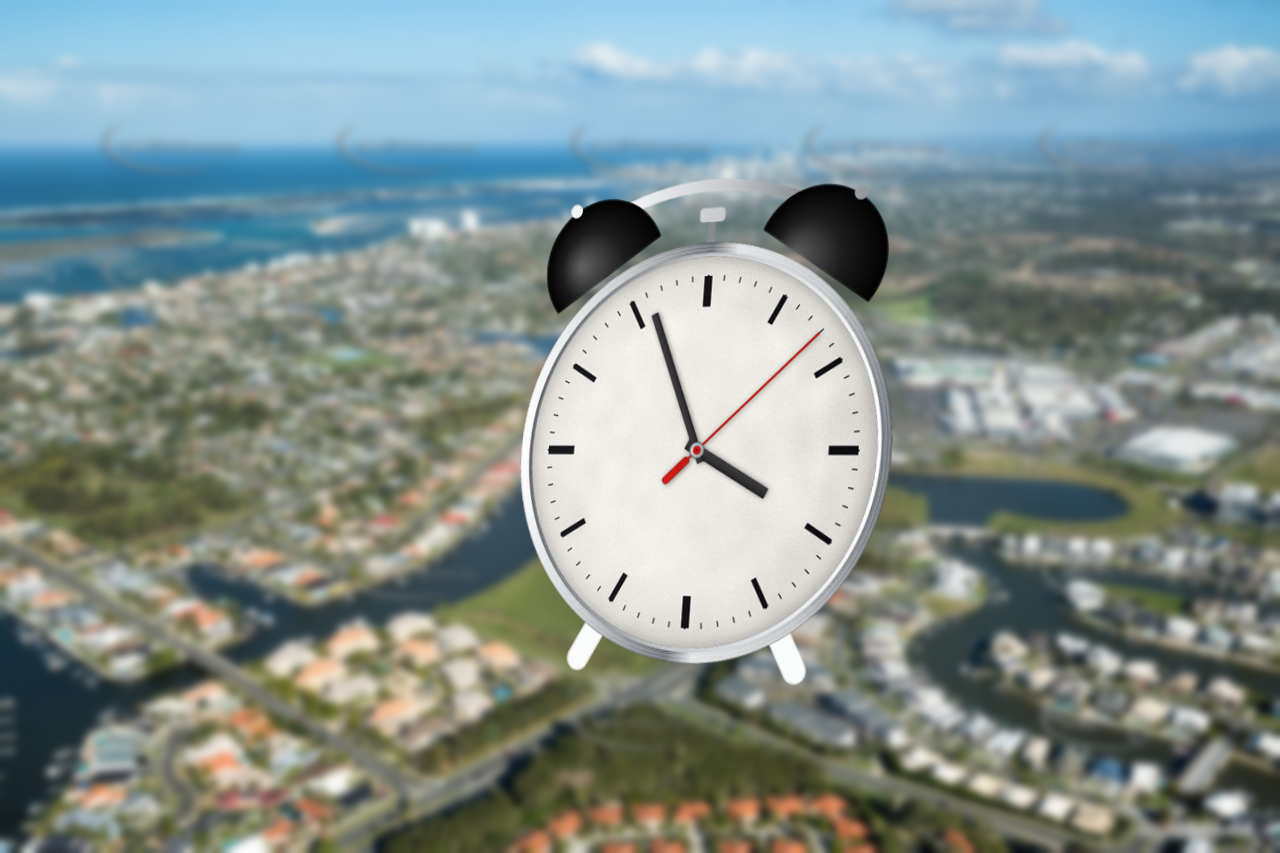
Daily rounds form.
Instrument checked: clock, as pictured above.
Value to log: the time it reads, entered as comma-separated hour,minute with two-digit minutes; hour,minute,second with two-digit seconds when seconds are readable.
3,56,08
